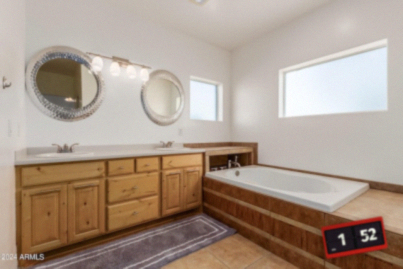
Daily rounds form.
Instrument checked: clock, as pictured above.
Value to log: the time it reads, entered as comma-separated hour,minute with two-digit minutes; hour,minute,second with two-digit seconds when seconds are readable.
1,52
